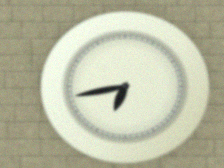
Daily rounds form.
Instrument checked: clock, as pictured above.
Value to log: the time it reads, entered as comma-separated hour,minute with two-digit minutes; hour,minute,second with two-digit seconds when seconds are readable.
6,43
